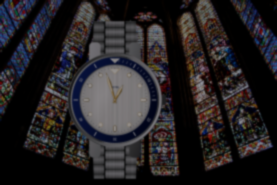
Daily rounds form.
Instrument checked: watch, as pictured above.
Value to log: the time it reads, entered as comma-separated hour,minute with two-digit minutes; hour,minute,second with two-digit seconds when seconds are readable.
12,57
